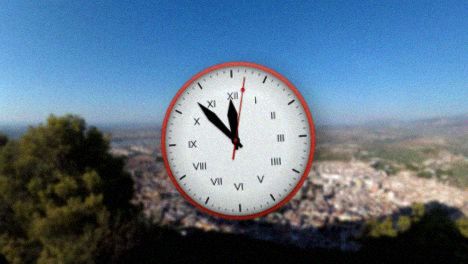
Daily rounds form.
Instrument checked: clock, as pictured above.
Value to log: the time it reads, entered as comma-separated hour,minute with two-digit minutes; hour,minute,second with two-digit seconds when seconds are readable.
11,53,02
